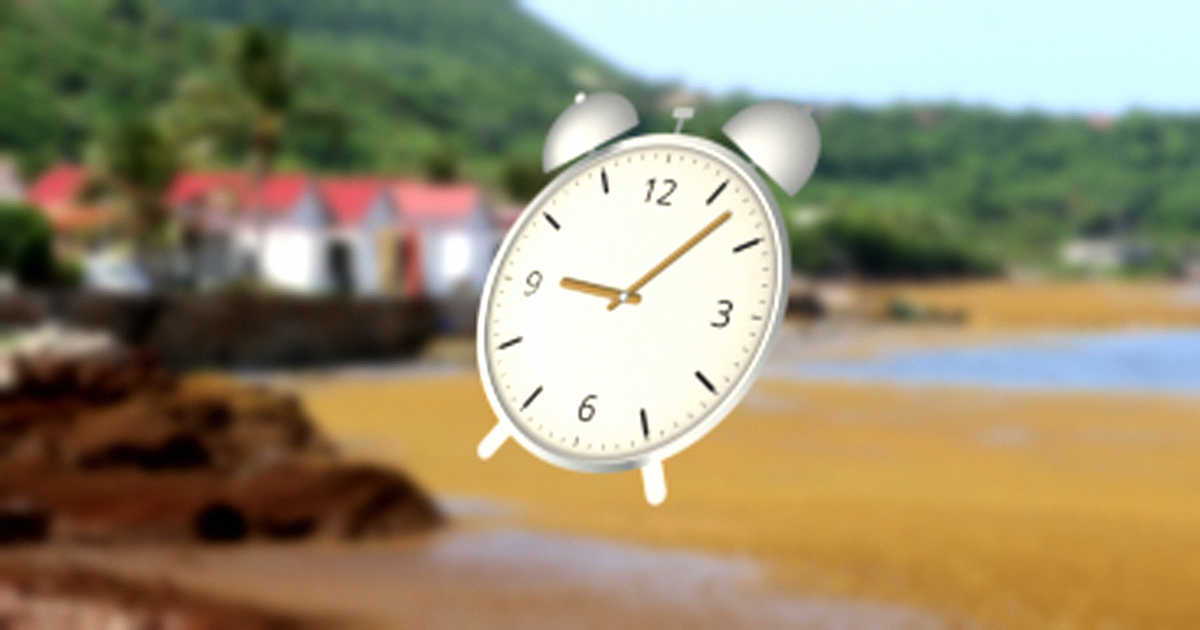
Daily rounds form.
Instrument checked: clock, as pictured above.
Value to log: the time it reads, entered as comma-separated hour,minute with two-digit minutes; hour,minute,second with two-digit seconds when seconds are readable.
9,07
